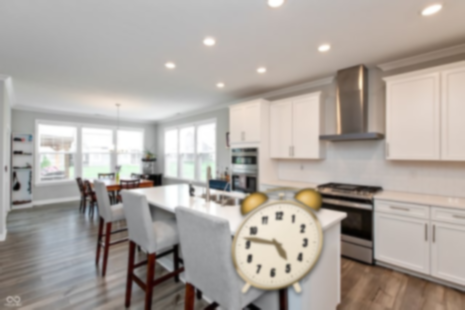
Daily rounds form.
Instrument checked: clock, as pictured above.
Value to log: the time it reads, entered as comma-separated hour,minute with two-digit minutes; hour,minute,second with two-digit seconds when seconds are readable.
4,47
